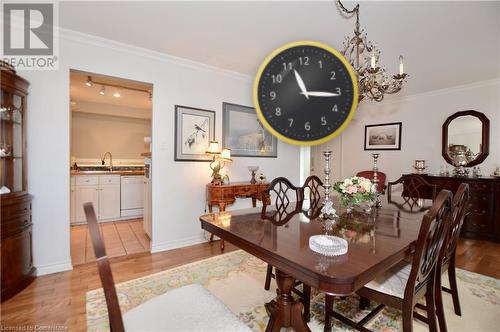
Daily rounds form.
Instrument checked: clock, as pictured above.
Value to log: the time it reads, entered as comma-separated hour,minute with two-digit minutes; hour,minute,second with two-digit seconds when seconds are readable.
11,16
